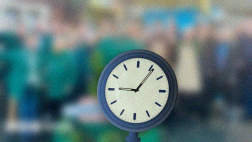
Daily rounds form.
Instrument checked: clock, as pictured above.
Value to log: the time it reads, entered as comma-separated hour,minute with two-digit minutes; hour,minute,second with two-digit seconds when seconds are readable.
9,06
